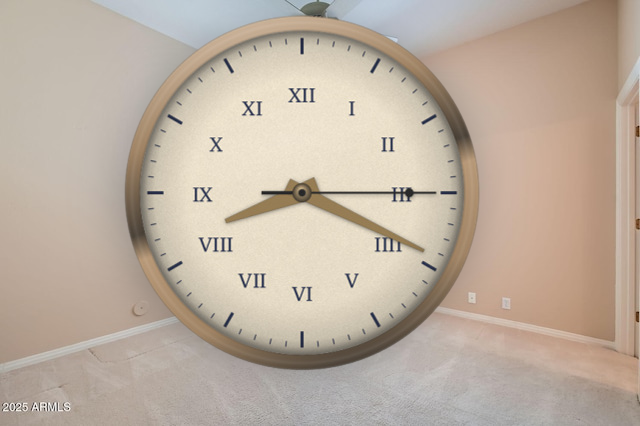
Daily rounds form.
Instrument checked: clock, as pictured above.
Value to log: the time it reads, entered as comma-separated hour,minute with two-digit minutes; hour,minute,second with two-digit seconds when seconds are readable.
8,19,15
